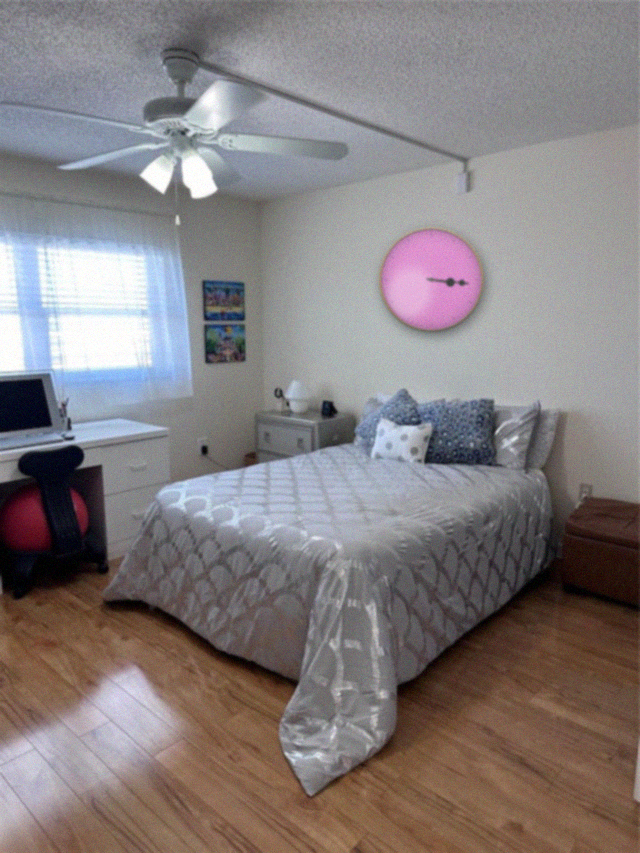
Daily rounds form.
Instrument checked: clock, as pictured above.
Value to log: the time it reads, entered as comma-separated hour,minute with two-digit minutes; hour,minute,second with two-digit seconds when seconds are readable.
3,16
